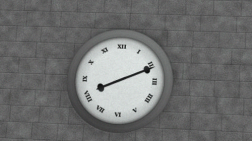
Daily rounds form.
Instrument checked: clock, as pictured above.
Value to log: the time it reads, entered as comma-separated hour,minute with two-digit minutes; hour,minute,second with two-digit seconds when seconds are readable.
8,11
